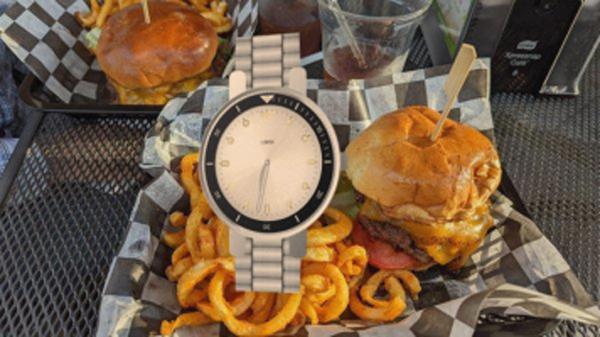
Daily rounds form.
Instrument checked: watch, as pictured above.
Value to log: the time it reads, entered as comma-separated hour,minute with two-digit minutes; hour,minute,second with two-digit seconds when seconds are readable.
6,32
